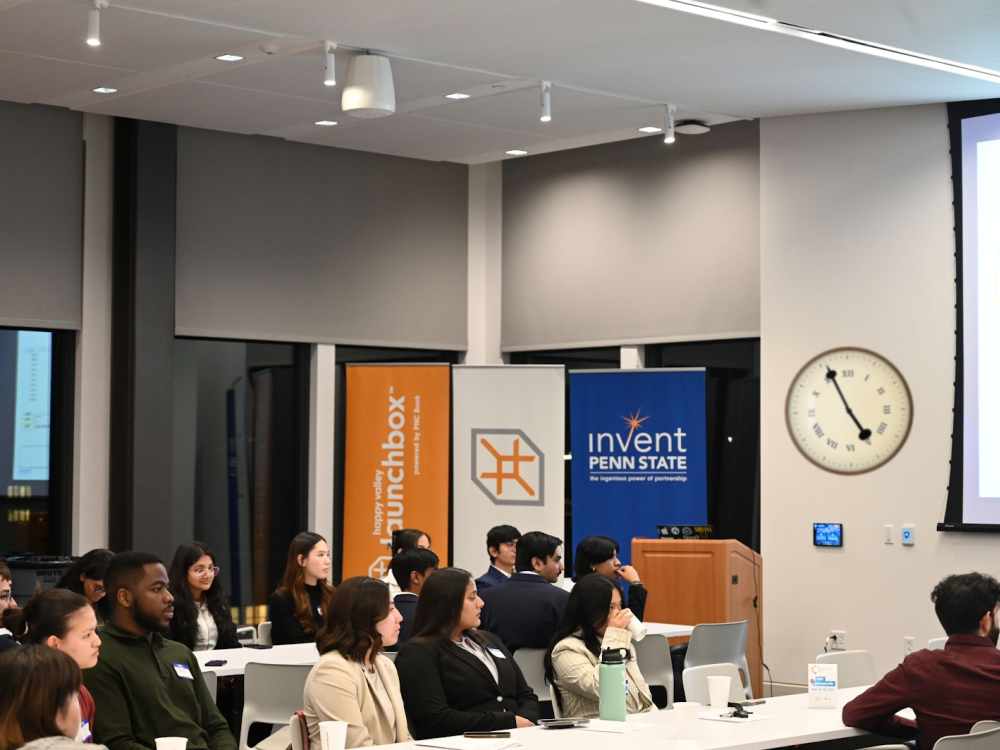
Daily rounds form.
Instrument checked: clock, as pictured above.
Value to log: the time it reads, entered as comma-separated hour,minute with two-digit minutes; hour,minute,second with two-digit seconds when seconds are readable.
4,56
